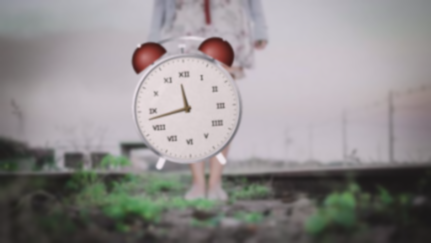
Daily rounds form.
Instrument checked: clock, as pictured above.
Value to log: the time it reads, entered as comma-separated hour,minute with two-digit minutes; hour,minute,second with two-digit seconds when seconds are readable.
11,43
